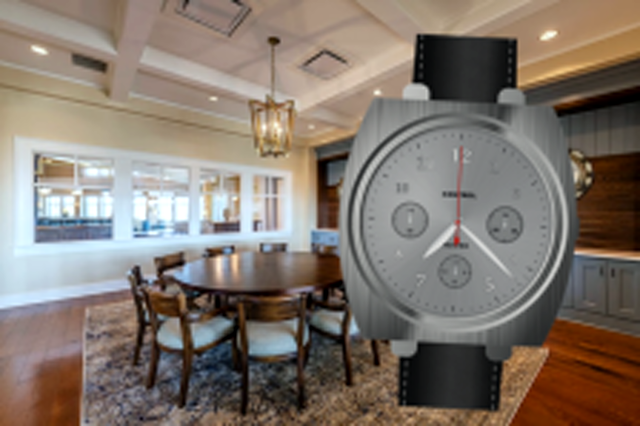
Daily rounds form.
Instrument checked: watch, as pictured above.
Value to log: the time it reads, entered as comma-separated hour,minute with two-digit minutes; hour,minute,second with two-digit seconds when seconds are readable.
7,22
